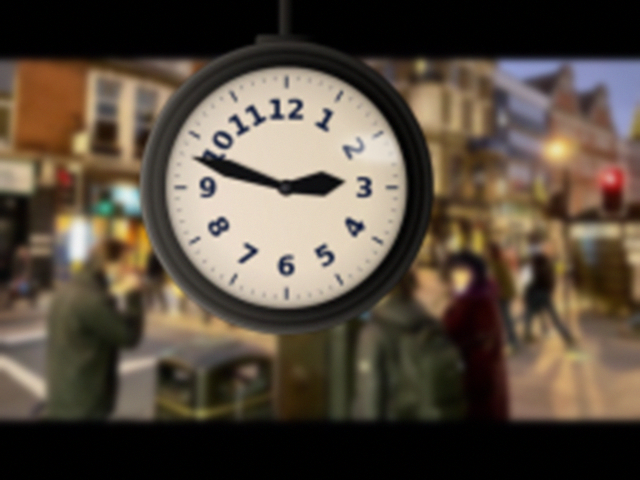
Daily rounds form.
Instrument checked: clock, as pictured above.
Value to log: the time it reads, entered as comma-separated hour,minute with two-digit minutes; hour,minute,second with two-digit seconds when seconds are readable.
2,48
